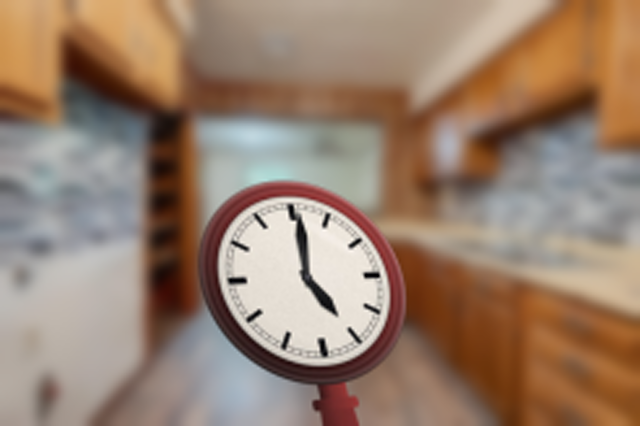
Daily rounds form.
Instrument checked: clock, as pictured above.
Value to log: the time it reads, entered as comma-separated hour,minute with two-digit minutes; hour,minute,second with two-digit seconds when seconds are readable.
5,01
